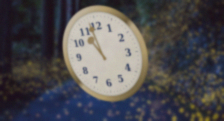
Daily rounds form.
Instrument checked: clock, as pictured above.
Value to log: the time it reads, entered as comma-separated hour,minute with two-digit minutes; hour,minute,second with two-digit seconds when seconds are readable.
10,58
